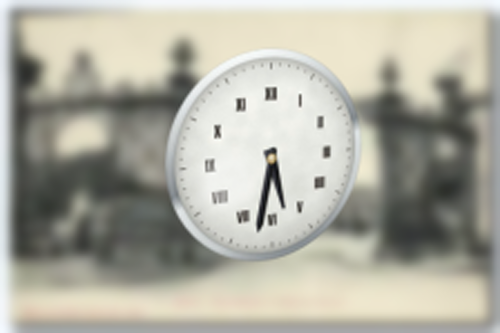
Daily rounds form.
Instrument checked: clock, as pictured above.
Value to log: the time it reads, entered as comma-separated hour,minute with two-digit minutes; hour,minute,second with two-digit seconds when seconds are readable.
5,32
